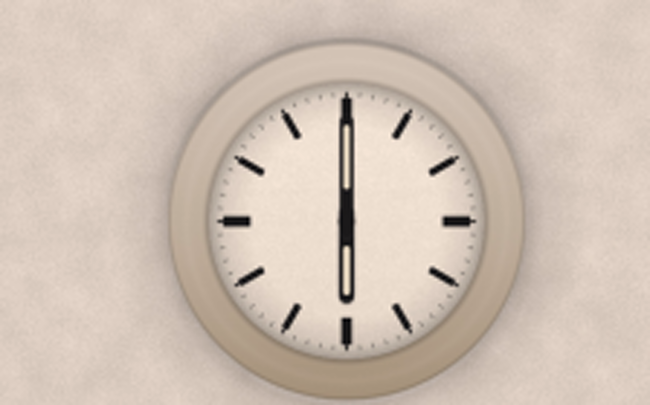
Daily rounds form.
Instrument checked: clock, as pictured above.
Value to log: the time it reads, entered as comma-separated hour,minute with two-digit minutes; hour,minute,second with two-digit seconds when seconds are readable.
6,00
